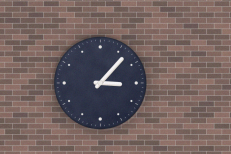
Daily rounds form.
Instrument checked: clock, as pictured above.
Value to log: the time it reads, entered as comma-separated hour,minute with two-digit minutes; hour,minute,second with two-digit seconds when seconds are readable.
3,07
